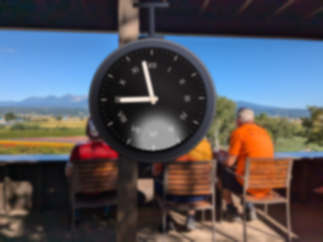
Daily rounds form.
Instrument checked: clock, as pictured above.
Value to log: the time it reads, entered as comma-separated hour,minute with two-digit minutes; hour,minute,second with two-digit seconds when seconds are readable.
8,58
